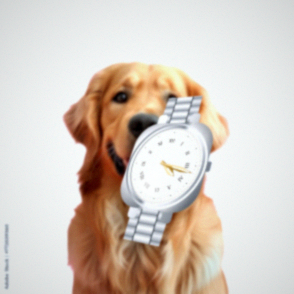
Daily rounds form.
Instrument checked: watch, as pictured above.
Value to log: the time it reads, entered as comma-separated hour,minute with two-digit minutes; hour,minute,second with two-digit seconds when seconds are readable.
4,17
